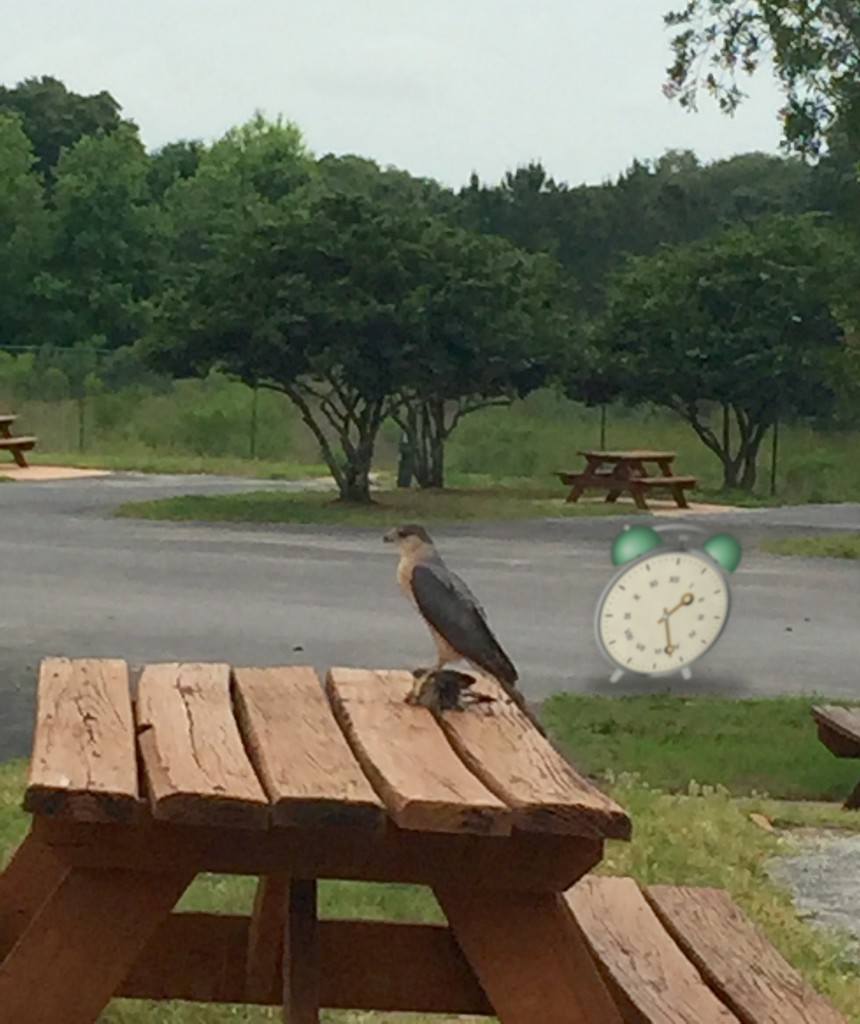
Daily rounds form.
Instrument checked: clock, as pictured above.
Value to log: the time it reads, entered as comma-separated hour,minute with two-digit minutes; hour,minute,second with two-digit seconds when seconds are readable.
1,27
